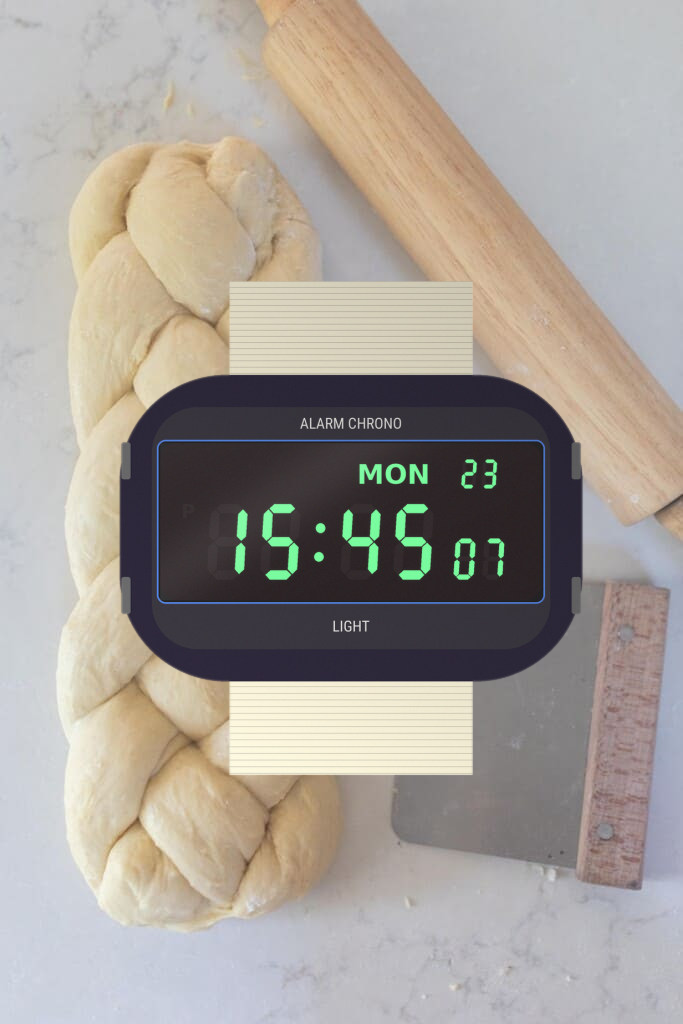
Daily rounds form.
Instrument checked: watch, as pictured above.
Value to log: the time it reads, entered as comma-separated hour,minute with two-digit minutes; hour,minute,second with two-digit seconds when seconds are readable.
15,45,07
